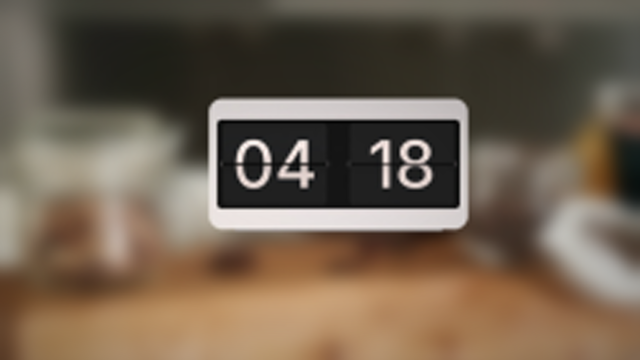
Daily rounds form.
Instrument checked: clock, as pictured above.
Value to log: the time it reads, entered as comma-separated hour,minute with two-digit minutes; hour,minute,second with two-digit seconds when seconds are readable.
4,18
